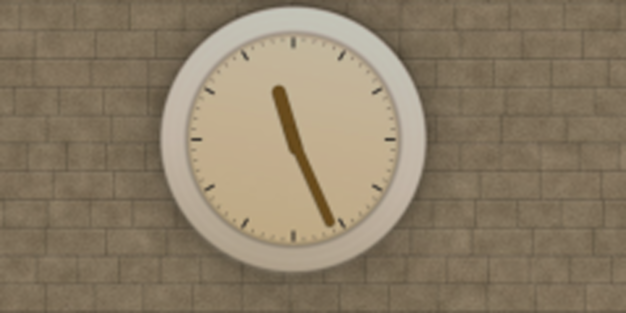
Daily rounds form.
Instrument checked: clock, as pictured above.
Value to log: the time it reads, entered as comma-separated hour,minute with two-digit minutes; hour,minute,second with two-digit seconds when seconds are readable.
11,26
